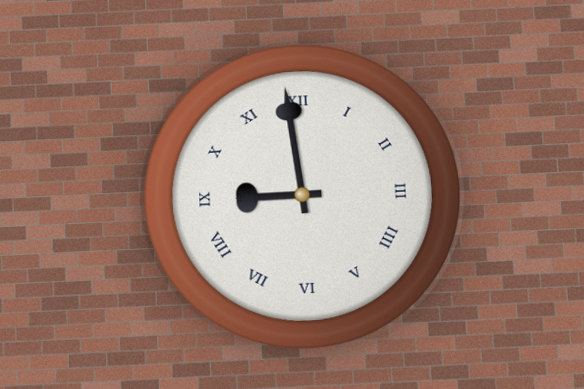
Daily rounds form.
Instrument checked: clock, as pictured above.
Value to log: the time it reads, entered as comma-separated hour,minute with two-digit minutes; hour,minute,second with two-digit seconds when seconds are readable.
8,59
